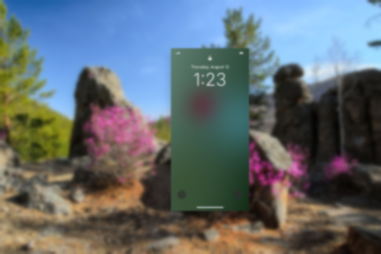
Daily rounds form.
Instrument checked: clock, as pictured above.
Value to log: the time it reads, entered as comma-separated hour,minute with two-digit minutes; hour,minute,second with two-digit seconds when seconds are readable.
1,23
